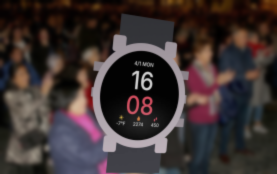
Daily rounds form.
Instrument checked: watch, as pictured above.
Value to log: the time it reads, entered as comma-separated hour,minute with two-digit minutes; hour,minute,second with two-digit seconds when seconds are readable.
16,08
